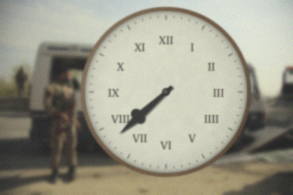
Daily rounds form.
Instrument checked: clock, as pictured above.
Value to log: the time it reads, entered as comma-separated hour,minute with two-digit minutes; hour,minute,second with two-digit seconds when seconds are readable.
7,38
